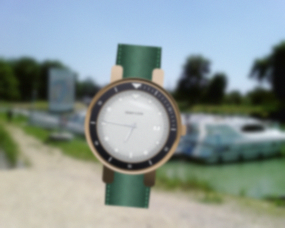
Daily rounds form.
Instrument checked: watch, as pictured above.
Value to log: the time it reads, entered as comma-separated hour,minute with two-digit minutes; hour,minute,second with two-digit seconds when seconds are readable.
6,46
